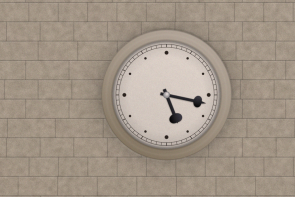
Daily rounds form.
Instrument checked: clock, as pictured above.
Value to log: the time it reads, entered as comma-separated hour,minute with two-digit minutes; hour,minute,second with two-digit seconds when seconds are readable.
5,17
